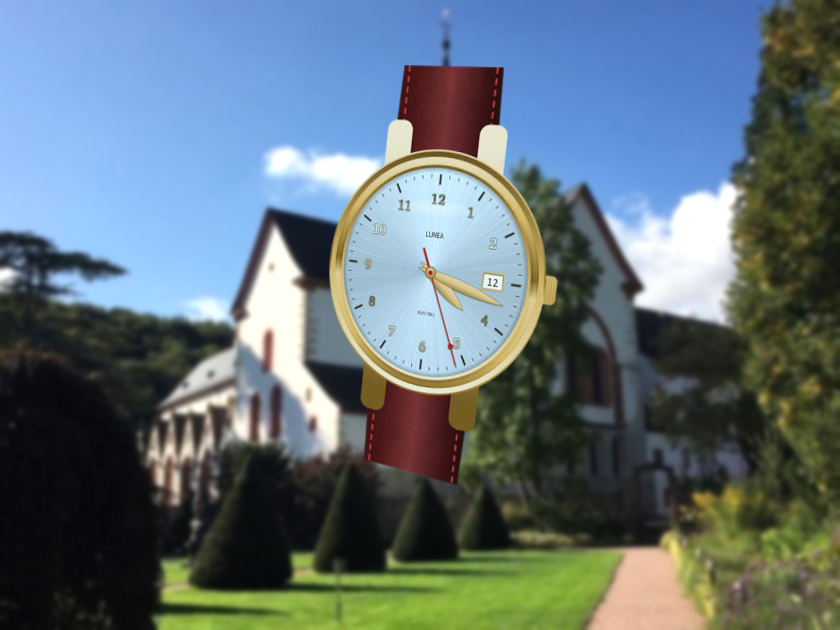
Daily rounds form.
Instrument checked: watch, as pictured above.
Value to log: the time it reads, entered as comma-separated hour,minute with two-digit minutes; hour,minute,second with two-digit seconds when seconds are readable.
4,17,26
